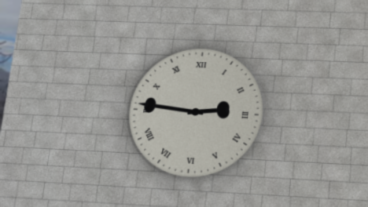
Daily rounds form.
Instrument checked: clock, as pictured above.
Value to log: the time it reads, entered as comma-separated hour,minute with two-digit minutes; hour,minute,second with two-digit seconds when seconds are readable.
2,46
